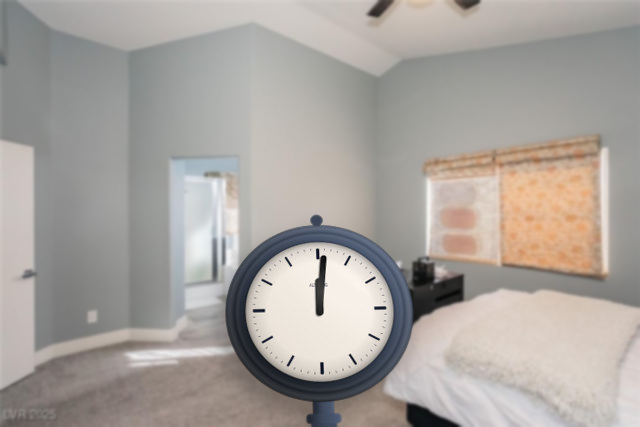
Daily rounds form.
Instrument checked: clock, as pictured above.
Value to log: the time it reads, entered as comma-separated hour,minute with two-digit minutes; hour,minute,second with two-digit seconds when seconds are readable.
12,01
